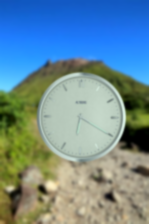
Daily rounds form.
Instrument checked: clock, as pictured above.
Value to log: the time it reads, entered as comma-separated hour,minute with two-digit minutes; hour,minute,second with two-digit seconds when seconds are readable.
6,20
